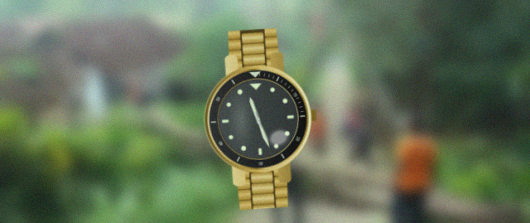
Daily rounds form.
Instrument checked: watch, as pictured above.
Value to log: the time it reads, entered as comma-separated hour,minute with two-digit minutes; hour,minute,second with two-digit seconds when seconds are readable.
11,27
